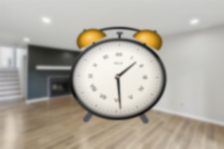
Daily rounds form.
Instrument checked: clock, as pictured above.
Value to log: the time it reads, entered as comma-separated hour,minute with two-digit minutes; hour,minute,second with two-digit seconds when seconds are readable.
1,29
